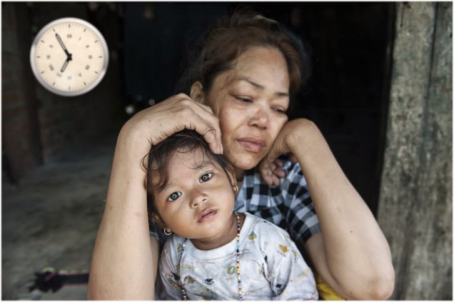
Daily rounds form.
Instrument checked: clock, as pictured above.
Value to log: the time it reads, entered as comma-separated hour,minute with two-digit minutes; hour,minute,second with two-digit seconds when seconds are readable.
6,55
